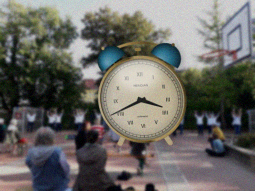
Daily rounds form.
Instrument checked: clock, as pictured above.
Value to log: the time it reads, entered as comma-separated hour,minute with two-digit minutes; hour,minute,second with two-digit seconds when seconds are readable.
3,41
